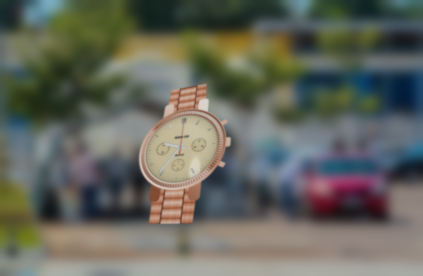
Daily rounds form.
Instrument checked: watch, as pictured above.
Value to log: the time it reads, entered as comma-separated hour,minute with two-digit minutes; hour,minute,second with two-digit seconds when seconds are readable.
9,36
